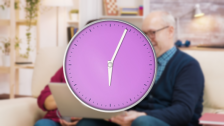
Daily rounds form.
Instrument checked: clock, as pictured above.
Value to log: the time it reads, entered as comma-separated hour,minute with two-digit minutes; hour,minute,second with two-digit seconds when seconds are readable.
6,04
